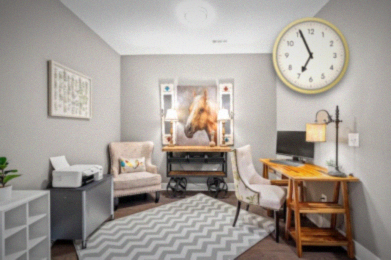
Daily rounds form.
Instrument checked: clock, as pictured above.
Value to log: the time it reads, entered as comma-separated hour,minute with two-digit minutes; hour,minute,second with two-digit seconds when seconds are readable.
6,56
